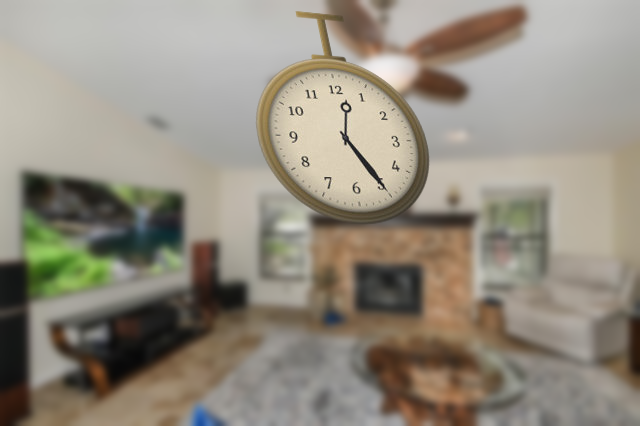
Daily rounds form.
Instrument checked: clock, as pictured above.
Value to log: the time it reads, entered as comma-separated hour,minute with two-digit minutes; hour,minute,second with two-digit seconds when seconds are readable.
12,25
